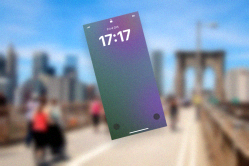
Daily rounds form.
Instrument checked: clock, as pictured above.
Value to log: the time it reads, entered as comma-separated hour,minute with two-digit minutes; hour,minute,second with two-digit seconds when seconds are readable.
17,17
